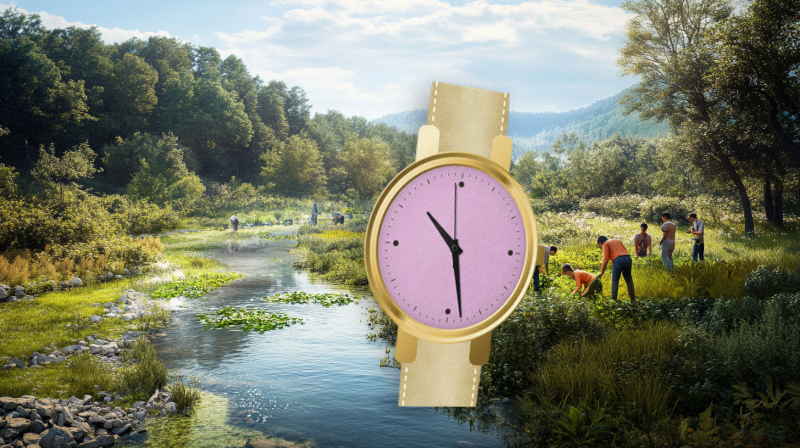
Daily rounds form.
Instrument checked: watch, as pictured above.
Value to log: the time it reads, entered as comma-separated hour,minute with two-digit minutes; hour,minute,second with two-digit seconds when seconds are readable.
10,27,59
